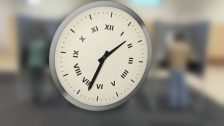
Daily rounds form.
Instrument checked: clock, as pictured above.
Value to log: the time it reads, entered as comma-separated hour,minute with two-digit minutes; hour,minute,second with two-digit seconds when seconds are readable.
1,33
